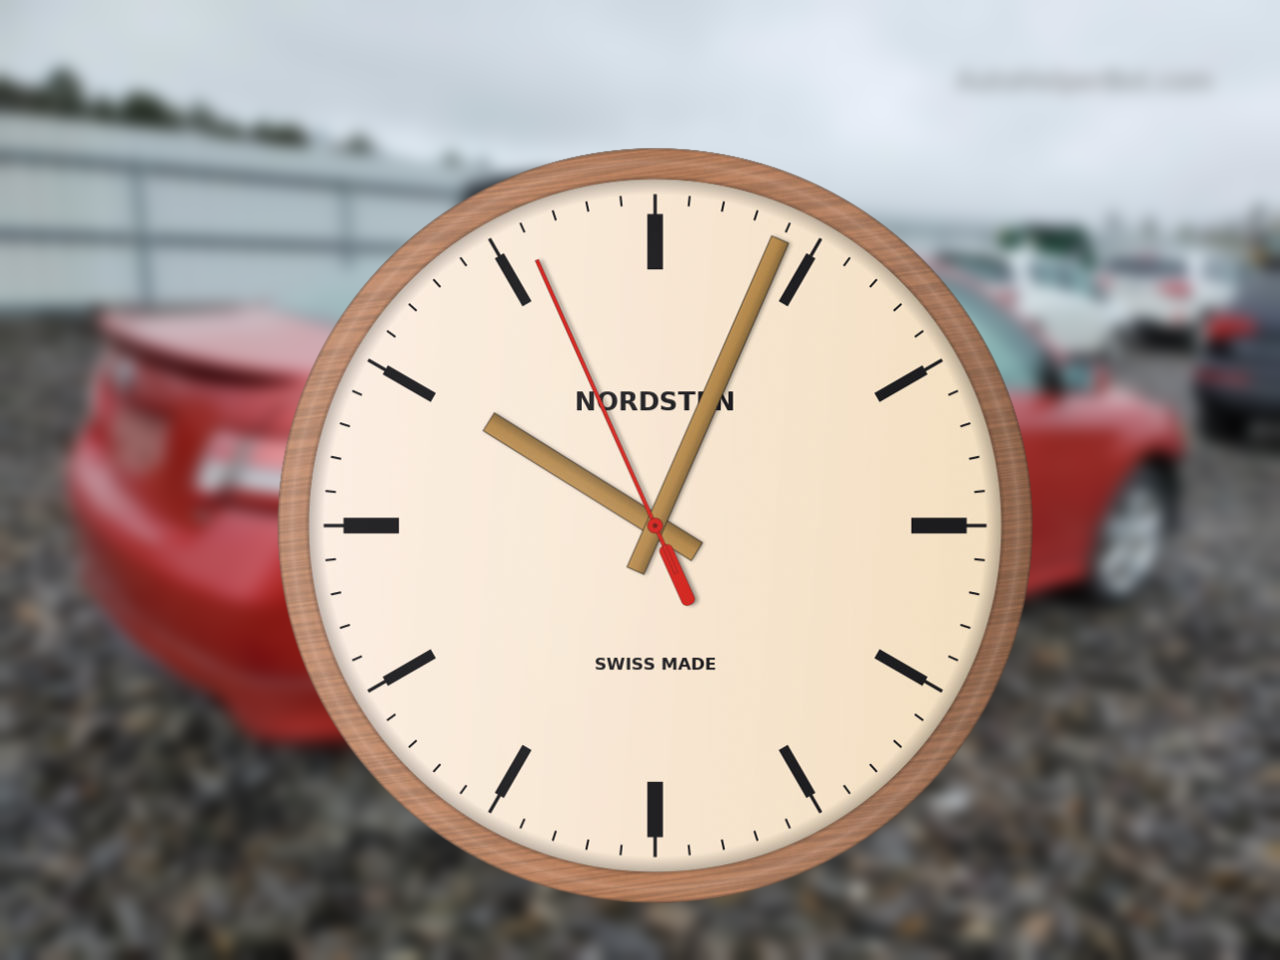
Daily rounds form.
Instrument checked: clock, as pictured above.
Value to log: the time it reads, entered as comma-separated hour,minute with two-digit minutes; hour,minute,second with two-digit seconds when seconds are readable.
10,03,56
